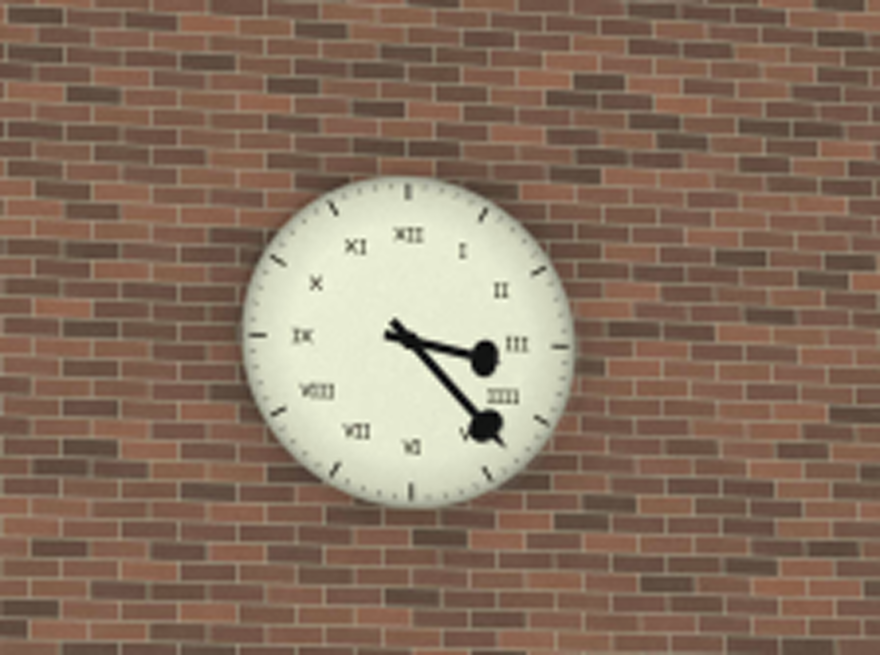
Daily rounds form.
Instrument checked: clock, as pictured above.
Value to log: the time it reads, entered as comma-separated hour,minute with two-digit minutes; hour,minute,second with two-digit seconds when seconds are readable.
3,23
